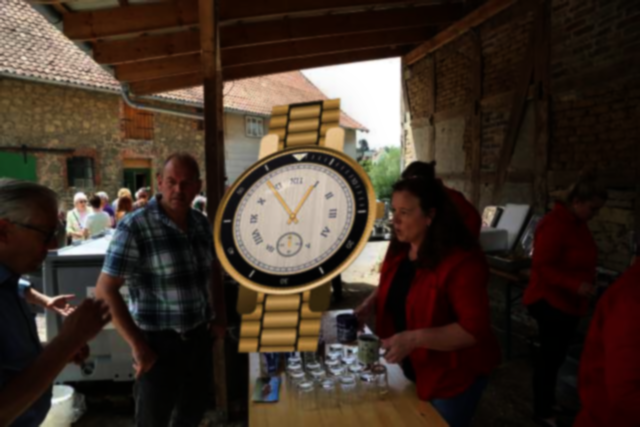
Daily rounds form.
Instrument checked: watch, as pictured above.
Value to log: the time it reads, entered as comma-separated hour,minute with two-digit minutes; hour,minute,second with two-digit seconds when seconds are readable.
12,54
